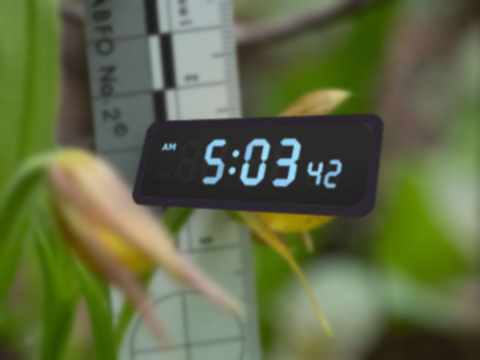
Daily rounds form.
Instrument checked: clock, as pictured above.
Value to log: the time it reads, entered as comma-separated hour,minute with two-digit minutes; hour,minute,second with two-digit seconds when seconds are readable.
5,03,42
